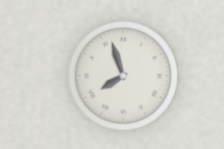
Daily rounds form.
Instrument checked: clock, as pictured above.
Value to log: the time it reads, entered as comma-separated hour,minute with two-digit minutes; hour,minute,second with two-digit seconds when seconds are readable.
7,57
